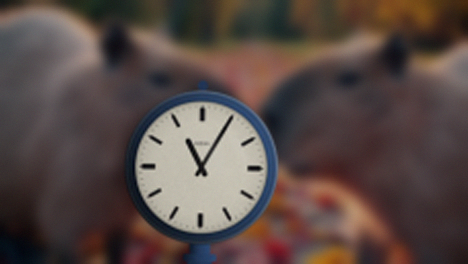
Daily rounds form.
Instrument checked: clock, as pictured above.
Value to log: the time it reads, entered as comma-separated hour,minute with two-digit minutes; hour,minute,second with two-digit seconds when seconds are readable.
11,05
